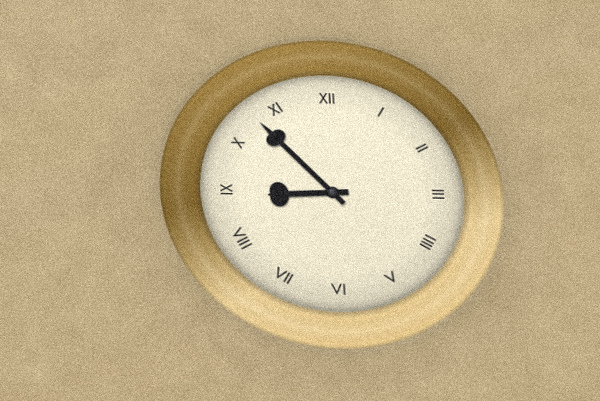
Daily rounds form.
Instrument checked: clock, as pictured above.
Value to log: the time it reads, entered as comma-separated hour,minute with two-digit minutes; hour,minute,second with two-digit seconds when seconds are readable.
8,53
